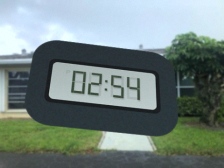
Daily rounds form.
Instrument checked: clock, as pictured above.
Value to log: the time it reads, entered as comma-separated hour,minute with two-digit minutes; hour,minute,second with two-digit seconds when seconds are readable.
2,54
